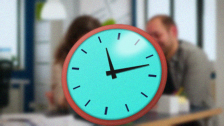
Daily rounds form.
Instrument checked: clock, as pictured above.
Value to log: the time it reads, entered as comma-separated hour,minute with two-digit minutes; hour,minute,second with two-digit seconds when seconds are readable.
11,12
